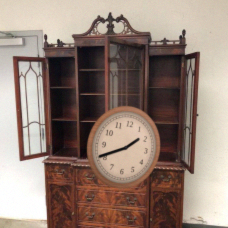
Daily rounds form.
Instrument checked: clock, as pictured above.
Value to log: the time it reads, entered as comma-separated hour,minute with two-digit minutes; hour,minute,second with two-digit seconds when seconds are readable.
1,41
